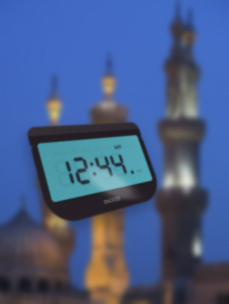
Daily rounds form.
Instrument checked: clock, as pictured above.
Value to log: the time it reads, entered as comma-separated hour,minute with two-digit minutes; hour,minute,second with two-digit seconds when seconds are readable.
12,44
